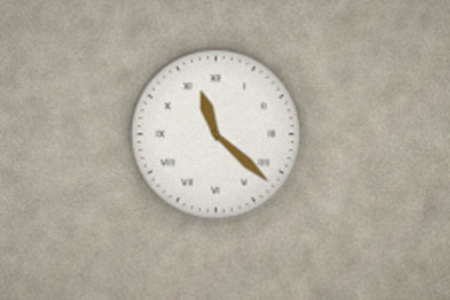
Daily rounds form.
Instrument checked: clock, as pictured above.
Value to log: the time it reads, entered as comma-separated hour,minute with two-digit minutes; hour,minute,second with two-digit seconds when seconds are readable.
11,22
